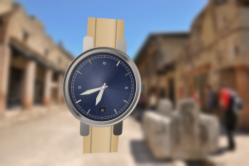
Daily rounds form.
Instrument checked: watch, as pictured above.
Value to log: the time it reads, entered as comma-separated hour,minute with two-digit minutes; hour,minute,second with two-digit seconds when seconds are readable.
6,42
